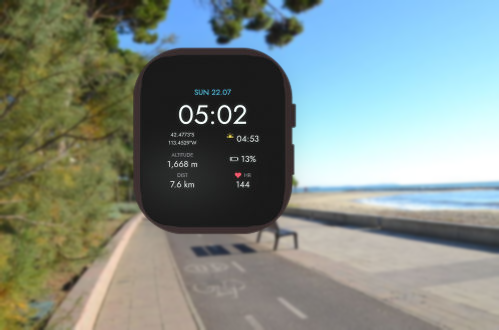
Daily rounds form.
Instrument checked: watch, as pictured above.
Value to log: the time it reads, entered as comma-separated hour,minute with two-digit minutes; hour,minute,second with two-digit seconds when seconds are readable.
5,02
